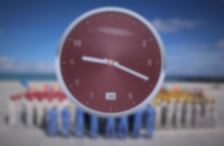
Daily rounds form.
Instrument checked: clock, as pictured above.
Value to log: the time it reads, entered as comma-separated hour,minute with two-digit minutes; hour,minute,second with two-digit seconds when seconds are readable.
9,19
